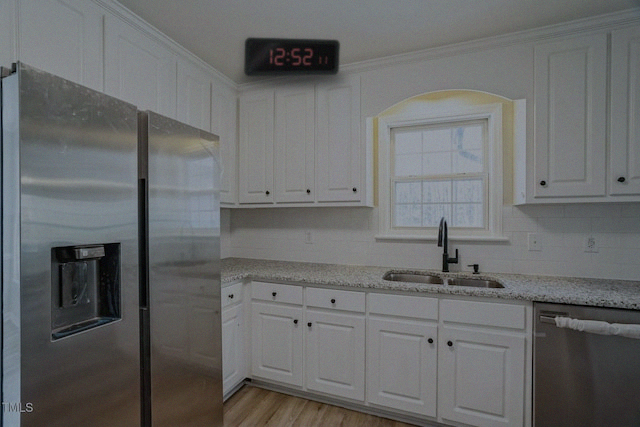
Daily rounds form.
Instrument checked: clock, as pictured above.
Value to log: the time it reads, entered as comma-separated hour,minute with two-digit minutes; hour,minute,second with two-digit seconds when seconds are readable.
12,52
